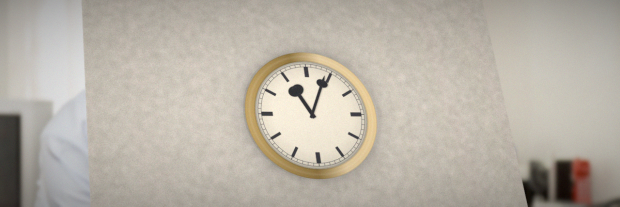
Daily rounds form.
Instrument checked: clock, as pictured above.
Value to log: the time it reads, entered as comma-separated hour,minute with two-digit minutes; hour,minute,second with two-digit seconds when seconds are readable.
11,04
